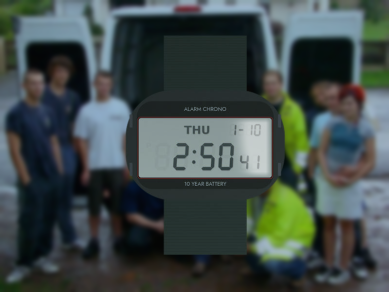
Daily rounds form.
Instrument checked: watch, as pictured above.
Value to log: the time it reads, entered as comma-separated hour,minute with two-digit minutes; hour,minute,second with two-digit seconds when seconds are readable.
2,50,41
